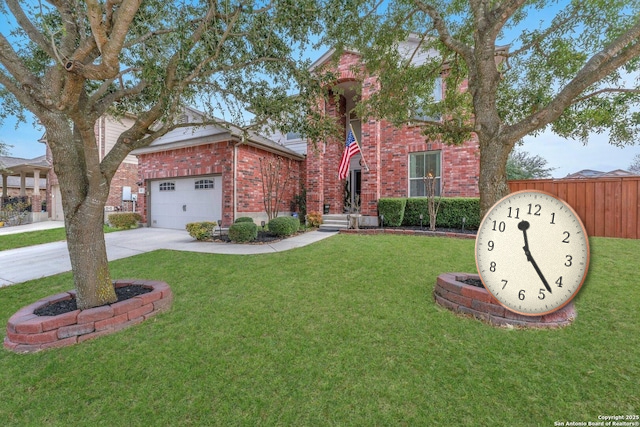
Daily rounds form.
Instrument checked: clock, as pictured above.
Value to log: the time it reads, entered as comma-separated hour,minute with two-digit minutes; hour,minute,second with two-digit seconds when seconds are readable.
11,23
